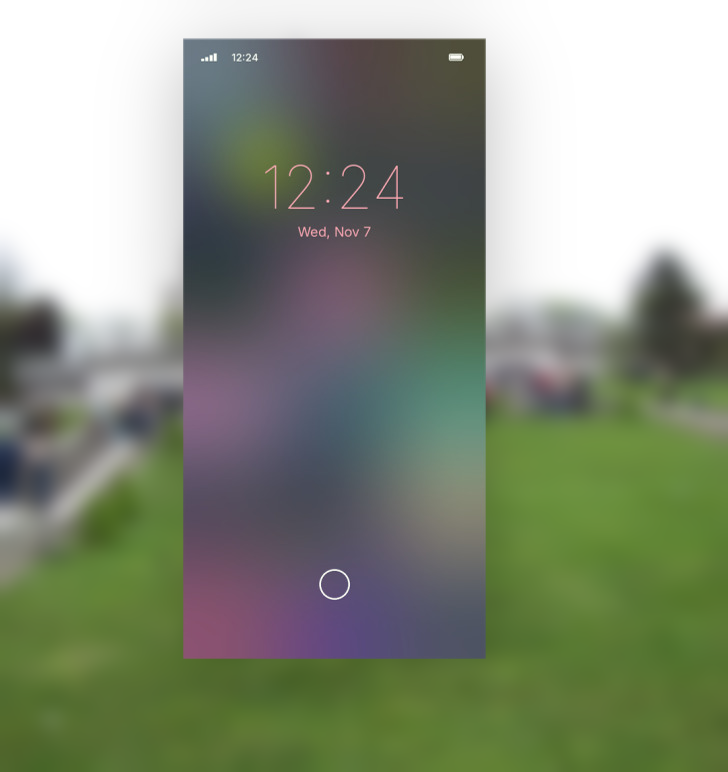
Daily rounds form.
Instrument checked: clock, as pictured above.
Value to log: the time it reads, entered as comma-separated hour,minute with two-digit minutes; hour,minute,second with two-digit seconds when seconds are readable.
12,24
